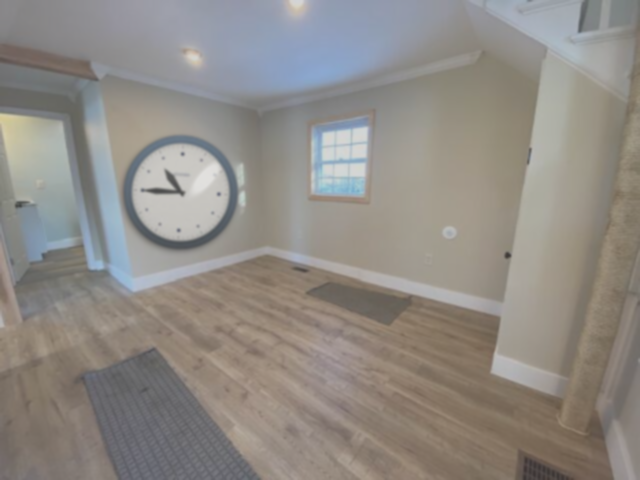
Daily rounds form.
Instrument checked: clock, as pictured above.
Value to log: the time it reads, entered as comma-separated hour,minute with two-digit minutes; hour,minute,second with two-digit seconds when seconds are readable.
10,45
